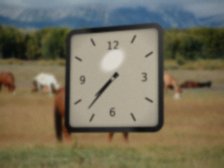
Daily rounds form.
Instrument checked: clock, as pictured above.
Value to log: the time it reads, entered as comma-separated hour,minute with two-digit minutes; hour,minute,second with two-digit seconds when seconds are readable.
7,37
